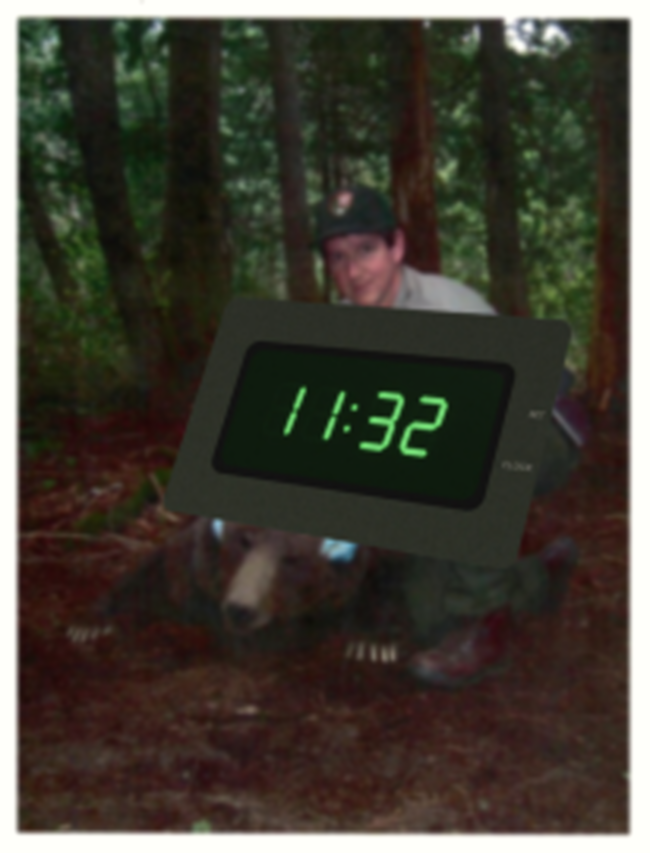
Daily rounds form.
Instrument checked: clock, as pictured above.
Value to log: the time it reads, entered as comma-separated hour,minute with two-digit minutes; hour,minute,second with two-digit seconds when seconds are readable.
11,32
